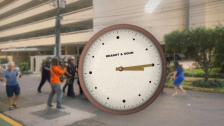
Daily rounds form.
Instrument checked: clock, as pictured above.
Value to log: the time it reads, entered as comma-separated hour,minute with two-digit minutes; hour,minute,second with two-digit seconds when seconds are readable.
3,15
